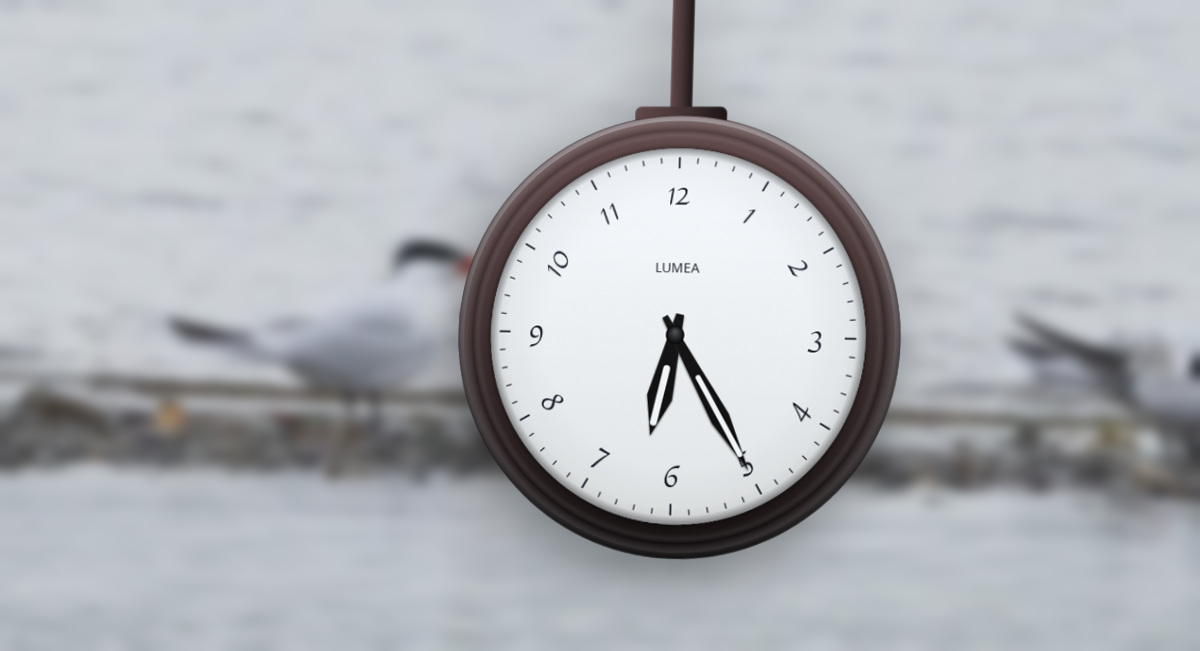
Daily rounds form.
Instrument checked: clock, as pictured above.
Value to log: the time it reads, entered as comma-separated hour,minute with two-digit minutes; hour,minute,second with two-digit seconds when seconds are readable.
6,25
